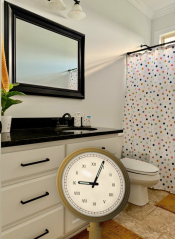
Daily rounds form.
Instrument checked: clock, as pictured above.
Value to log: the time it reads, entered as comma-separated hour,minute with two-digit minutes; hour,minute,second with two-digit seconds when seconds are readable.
9,04
